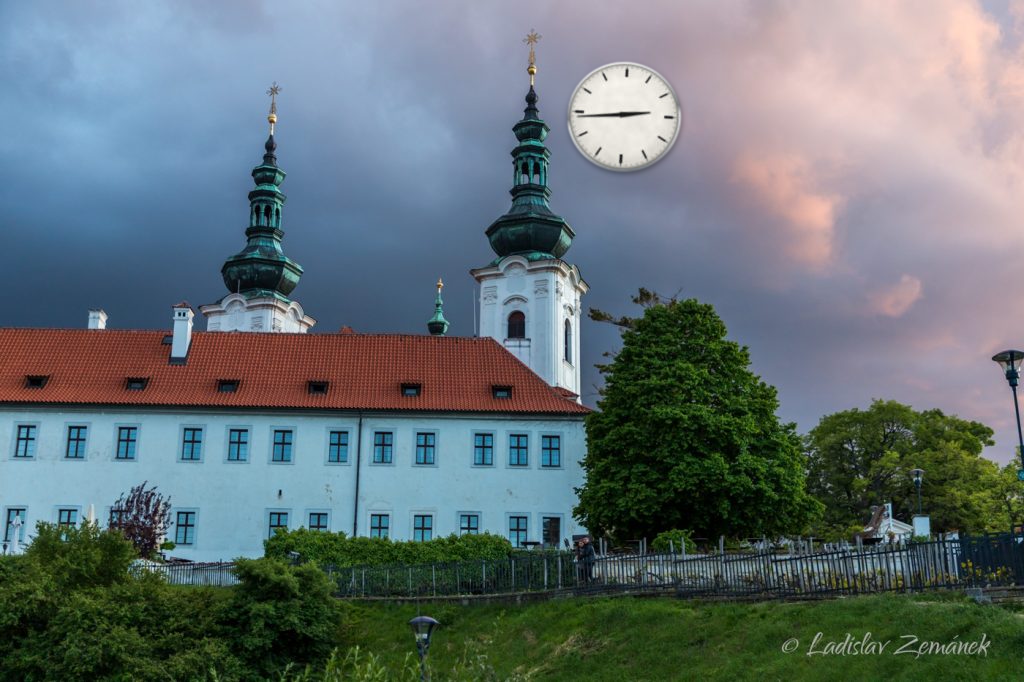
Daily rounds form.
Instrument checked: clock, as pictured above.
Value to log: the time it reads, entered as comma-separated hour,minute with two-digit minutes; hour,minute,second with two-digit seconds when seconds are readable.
2,44
